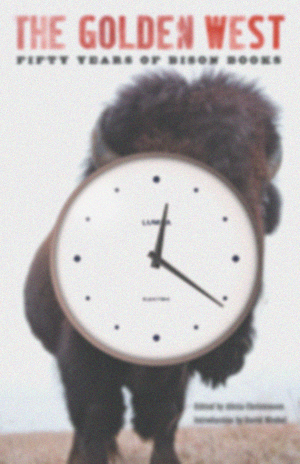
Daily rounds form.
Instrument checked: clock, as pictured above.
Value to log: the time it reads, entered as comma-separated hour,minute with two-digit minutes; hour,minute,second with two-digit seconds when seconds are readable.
12,21
